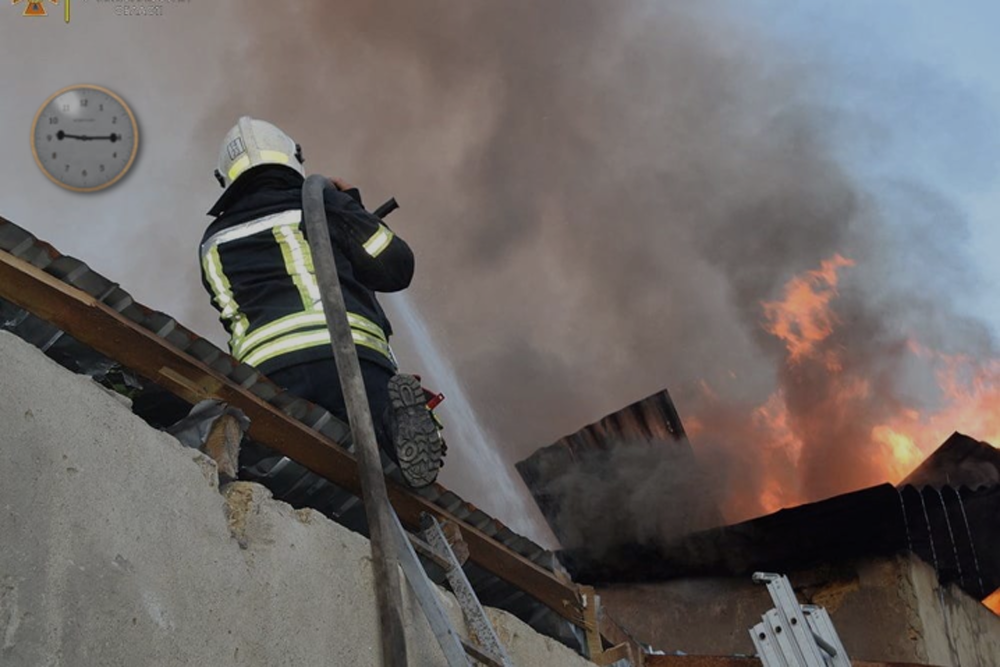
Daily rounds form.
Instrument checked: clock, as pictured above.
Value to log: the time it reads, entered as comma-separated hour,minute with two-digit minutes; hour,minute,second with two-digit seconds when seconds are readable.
9,15
